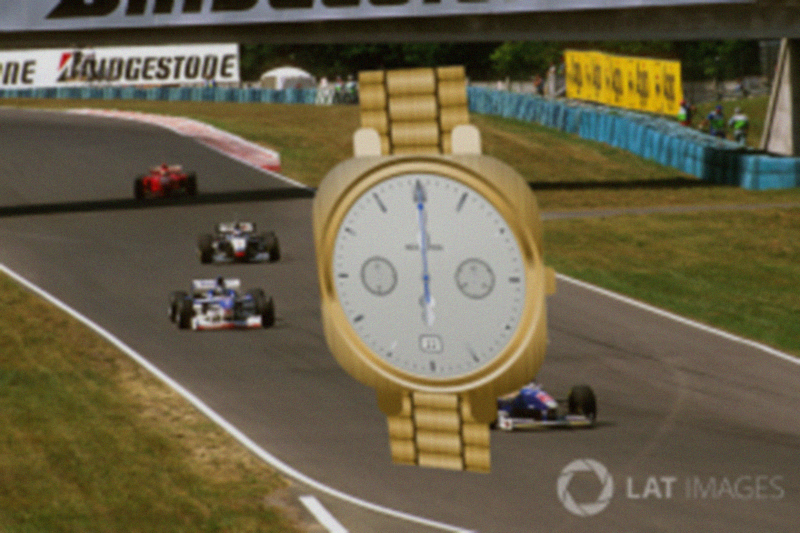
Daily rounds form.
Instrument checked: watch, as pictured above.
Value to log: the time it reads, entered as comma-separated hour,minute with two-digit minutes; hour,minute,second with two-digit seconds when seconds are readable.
6,00
